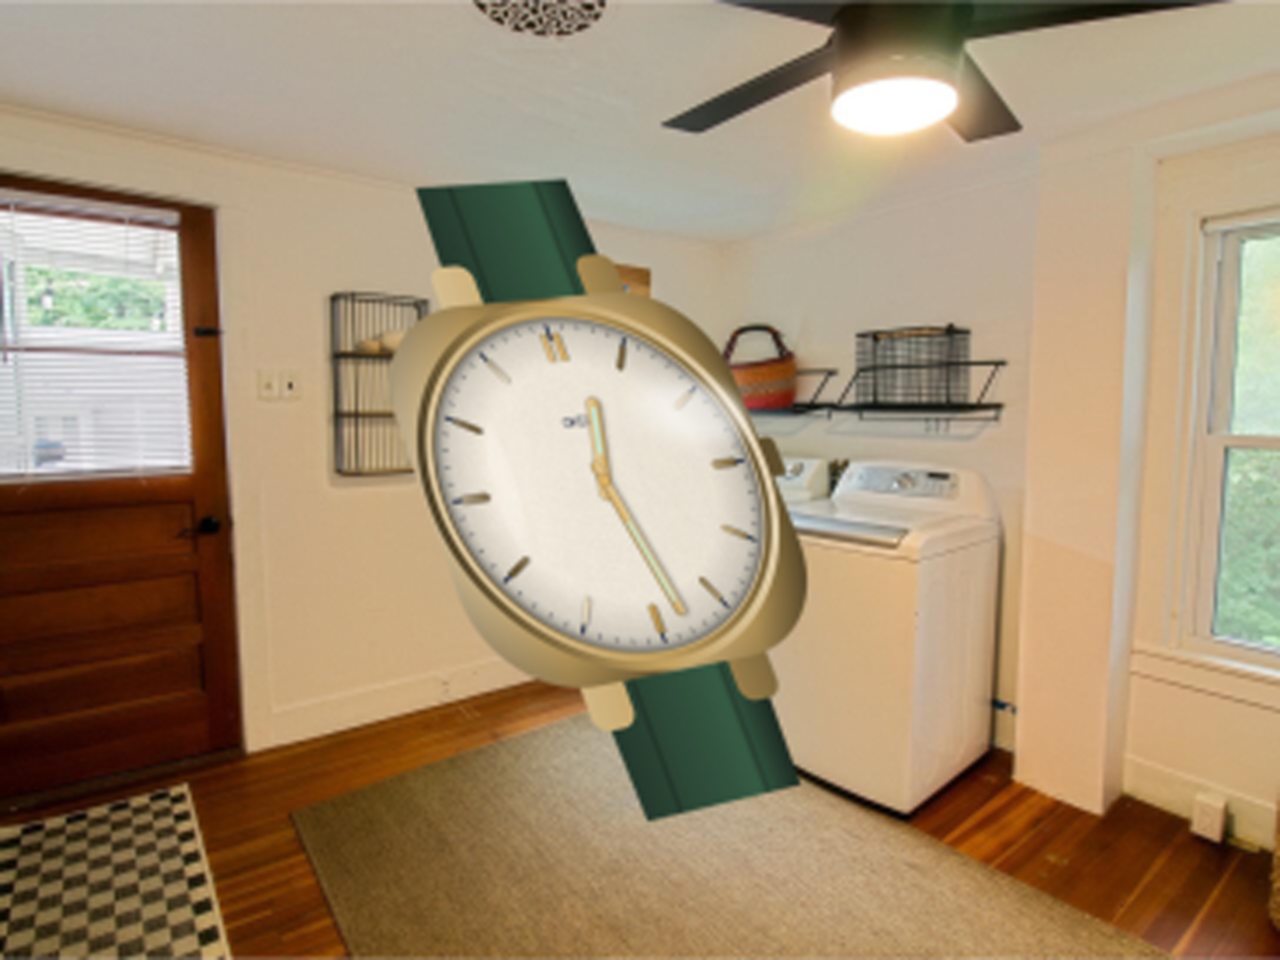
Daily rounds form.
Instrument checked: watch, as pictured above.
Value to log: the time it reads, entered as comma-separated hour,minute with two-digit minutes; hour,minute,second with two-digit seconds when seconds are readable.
12,28
